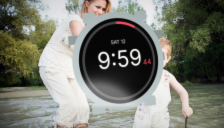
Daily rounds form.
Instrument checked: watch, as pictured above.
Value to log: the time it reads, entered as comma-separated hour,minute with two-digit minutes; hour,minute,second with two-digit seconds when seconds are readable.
9,59
